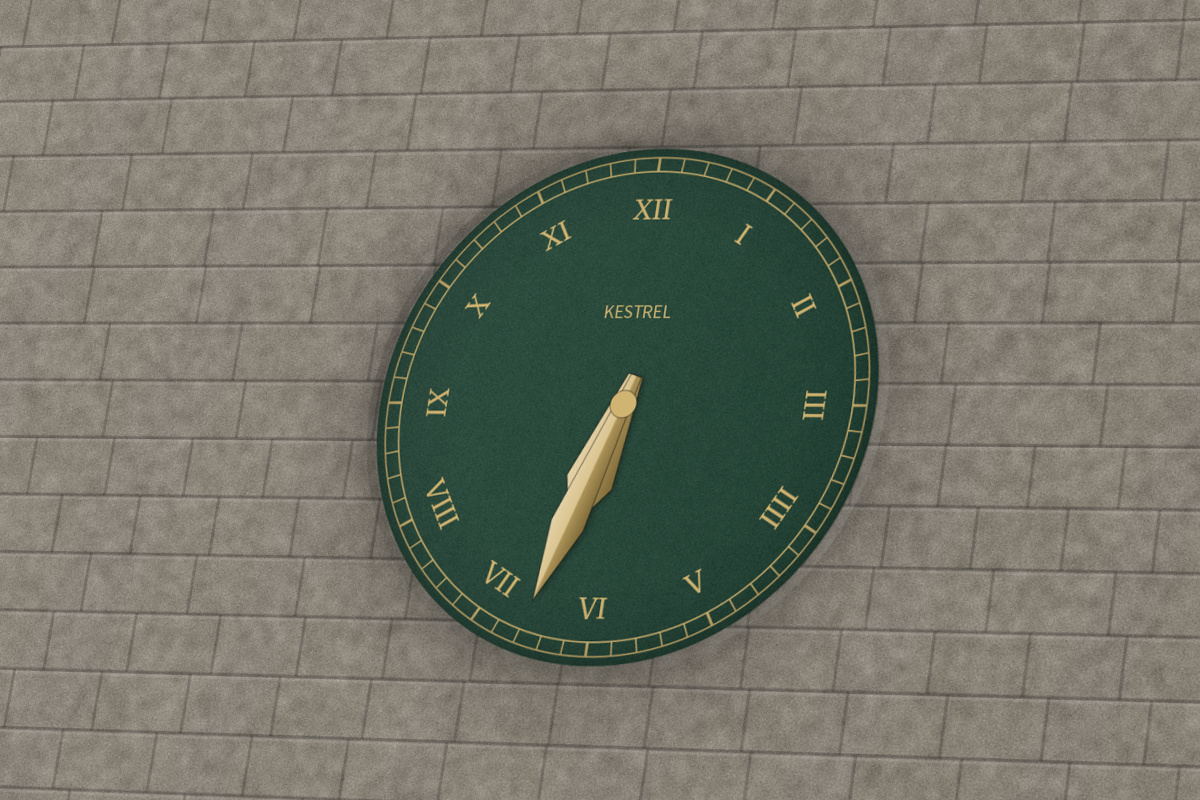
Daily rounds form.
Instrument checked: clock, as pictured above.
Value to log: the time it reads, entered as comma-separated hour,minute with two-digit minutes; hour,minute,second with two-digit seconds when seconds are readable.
6,33
